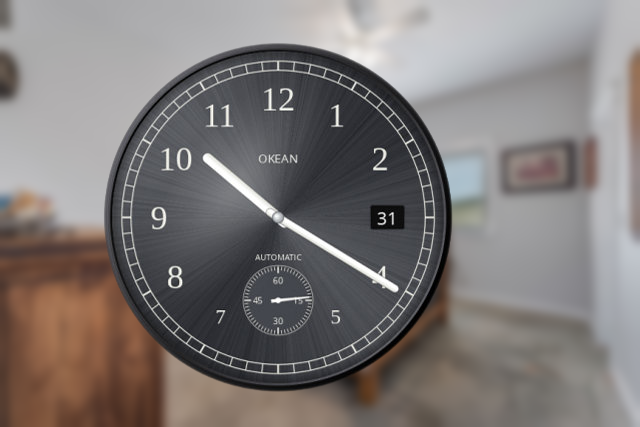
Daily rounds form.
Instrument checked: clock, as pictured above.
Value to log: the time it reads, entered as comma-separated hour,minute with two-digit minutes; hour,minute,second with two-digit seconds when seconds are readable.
10,20,14
